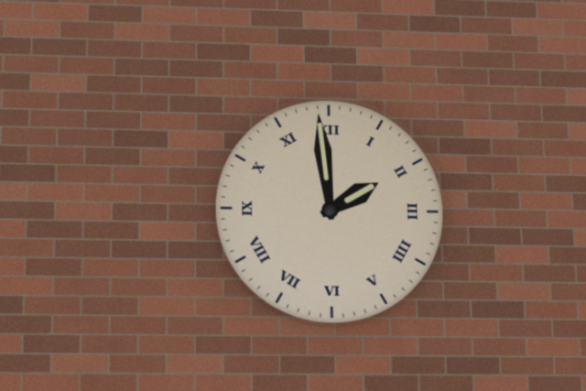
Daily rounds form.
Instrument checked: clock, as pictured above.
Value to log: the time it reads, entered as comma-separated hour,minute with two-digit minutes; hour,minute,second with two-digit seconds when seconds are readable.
1,59
